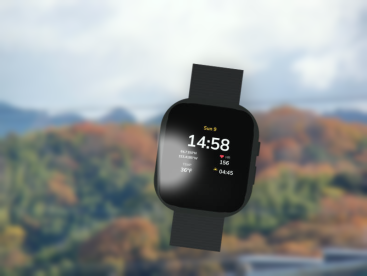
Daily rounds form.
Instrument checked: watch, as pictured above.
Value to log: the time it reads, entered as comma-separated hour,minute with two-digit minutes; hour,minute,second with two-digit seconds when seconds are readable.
14,58
